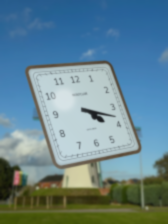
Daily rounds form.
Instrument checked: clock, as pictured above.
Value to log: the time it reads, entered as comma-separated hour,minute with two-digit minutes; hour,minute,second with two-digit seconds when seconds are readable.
4,18
